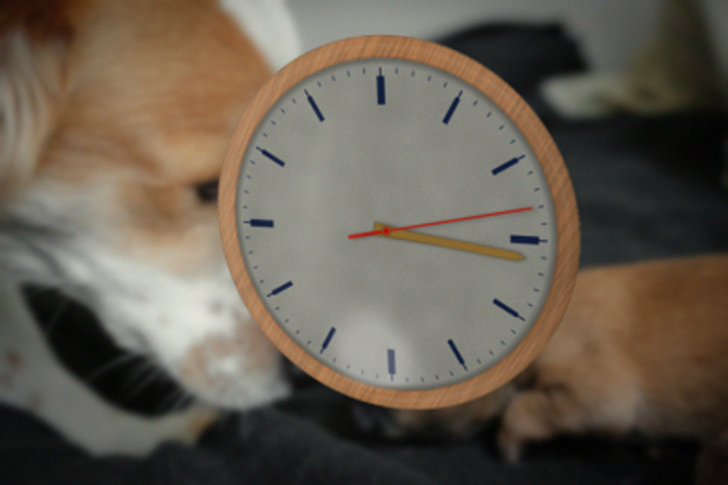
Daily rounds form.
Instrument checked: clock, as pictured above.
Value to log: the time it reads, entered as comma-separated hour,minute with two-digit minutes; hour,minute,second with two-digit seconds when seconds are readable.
3,16,13
